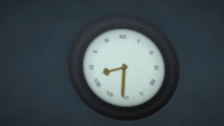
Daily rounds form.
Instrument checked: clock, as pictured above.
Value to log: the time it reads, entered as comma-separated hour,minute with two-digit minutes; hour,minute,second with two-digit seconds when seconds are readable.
8,31
